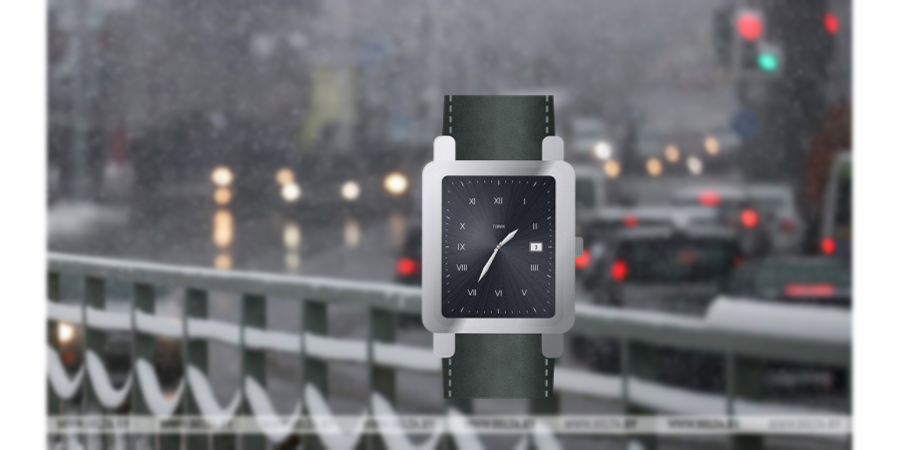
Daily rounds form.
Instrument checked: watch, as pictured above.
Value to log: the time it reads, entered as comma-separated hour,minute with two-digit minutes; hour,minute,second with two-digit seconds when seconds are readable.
1,35
